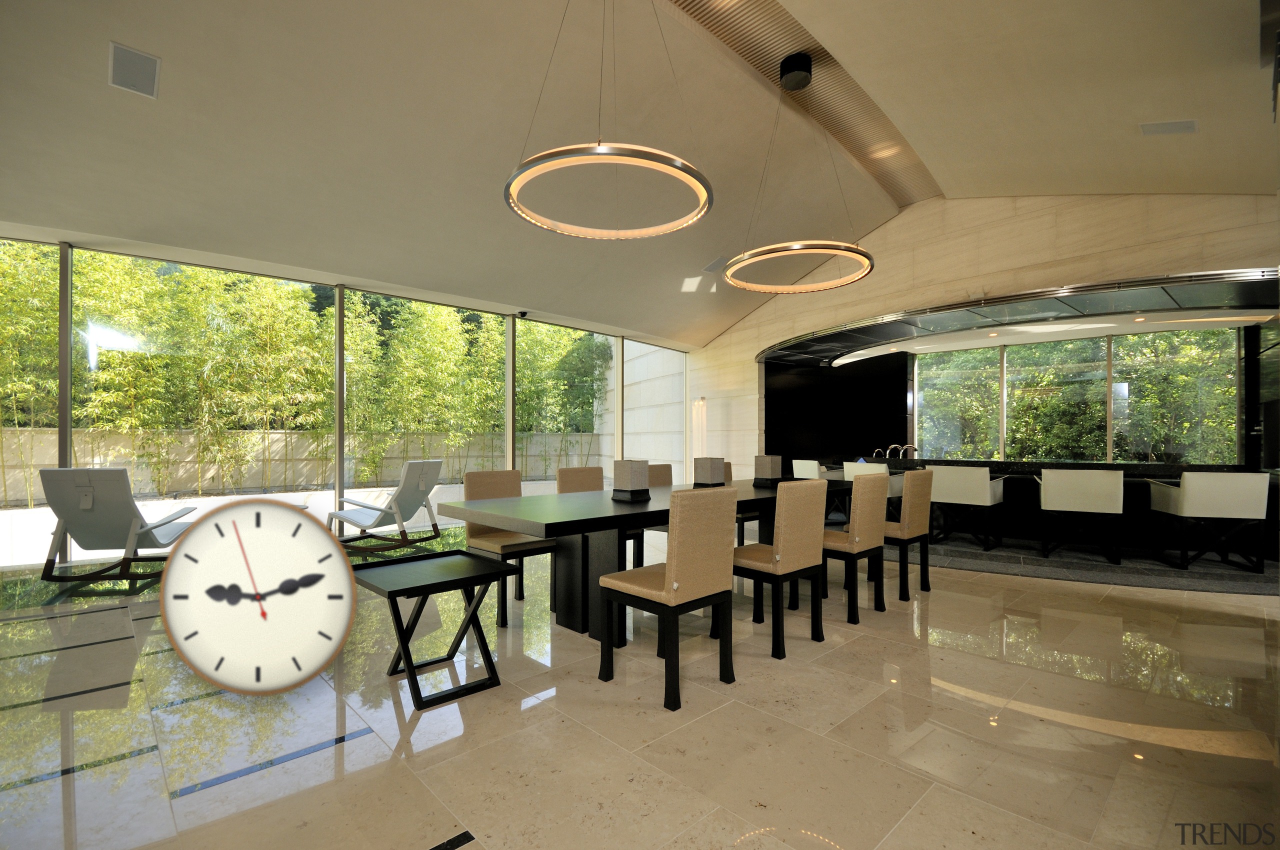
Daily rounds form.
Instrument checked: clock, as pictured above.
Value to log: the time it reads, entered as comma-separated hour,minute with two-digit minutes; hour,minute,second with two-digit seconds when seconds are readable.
9,11,57
